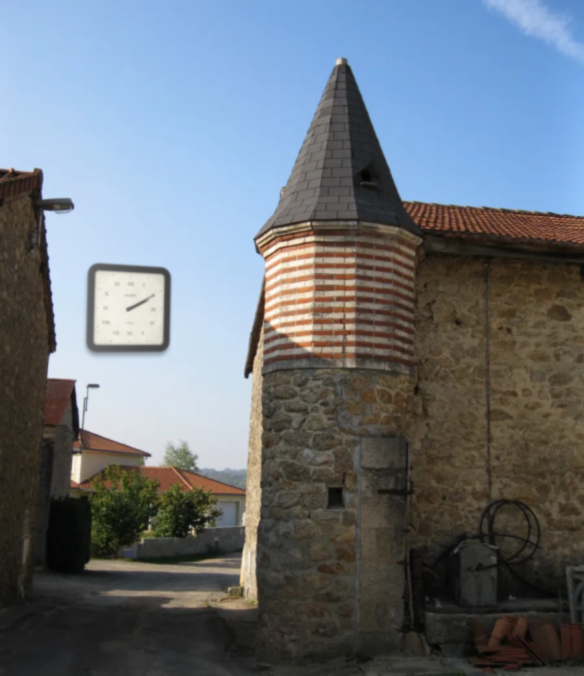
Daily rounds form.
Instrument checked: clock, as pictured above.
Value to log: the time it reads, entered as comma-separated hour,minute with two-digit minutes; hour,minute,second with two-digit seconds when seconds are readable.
2,10
